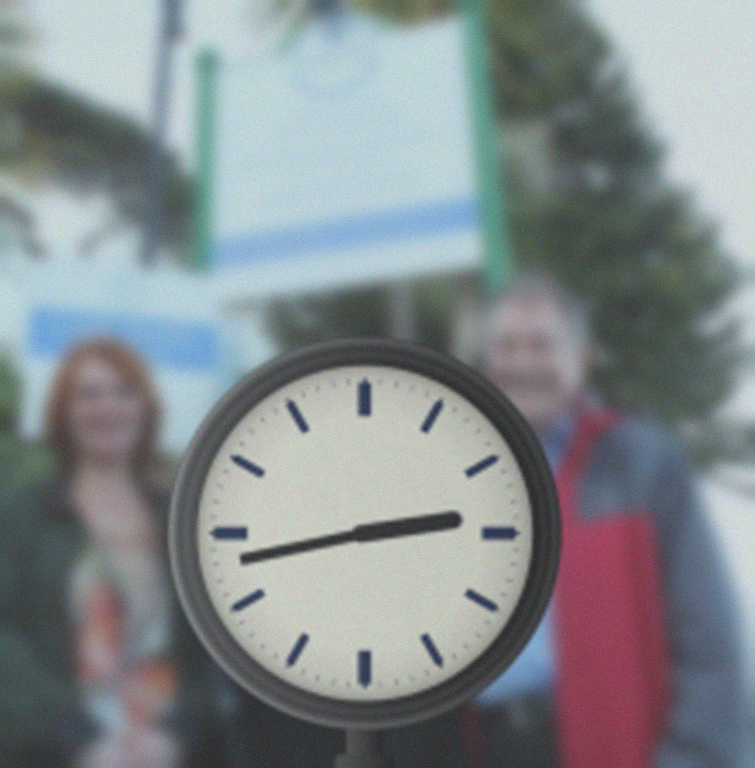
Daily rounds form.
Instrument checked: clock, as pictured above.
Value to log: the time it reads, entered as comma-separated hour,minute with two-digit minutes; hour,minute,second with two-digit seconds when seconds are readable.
2,43
